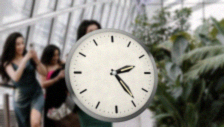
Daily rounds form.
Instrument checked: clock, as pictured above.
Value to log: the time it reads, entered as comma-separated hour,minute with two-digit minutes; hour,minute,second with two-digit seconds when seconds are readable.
2,24
